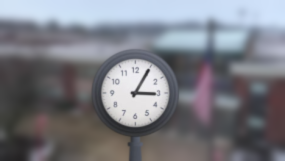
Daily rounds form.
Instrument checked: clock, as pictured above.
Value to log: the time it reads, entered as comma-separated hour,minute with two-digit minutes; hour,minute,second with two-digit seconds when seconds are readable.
3,05
